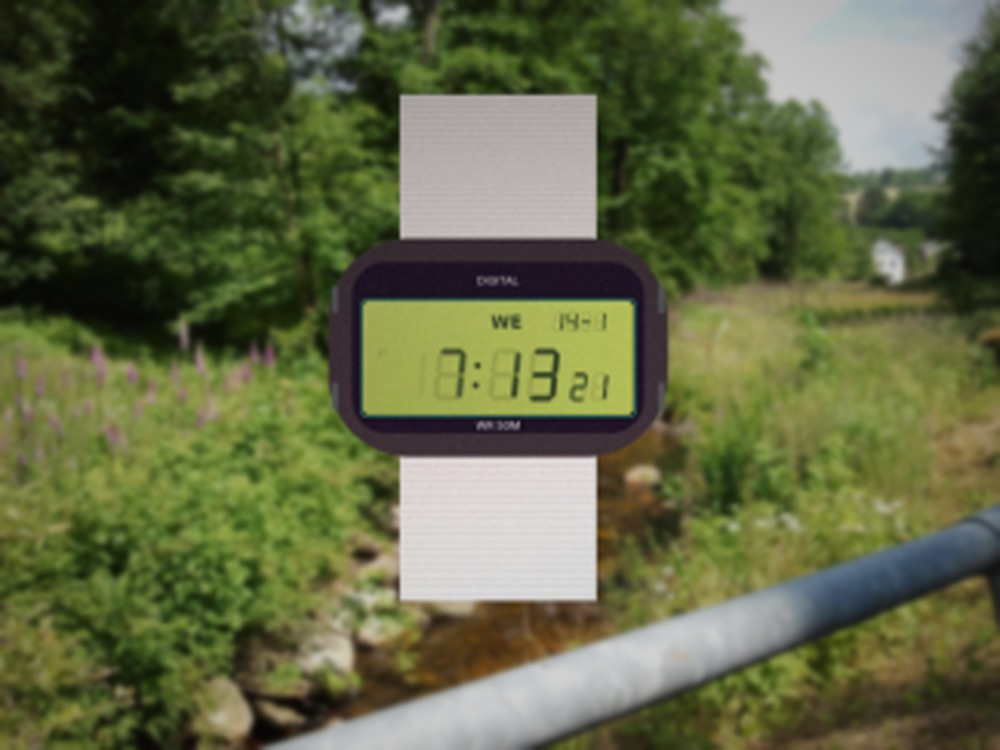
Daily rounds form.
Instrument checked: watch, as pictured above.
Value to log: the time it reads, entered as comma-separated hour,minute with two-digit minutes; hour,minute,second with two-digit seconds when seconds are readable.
7,13,21
